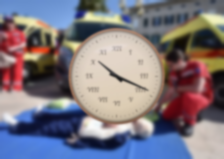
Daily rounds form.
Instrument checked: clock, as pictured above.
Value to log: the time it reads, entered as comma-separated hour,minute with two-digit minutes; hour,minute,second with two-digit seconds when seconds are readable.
10,19
